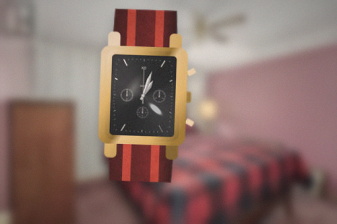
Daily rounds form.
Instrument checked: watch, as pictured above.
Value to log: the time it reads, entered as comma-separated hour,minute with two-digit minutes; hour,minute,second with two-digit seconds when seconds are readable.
1,03
